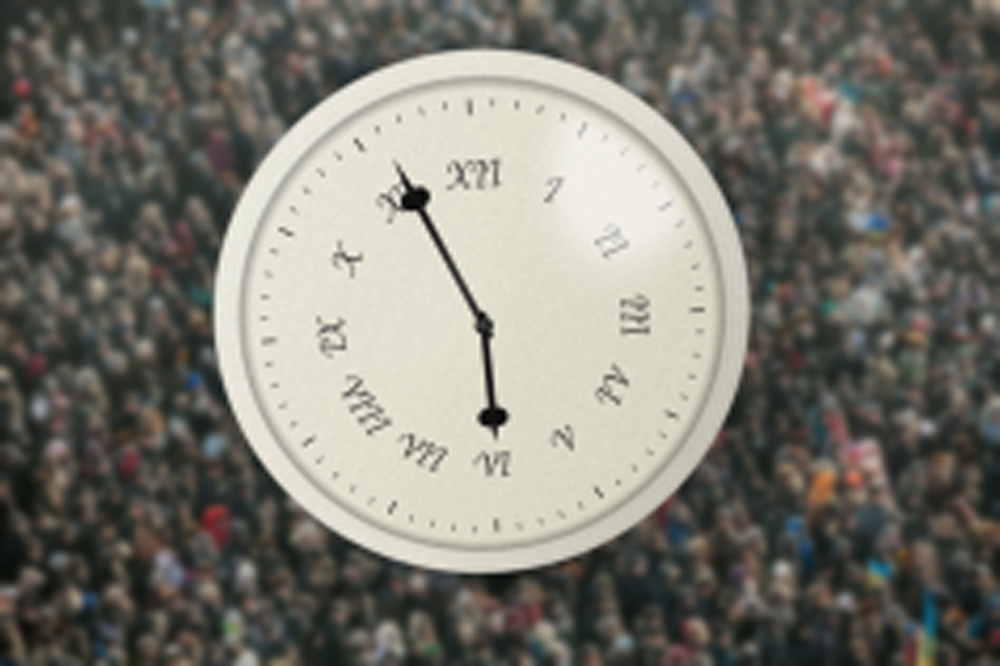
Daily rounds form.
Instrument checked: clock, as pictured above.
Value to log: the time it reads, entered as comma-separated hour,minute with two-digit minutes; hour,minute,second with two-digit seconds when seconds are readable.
5,56
